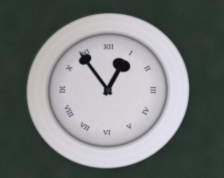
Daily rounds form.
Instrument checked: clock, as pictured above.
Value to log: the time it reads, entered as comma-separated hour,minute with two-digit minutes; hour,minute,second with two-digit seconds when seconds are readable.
12,54
